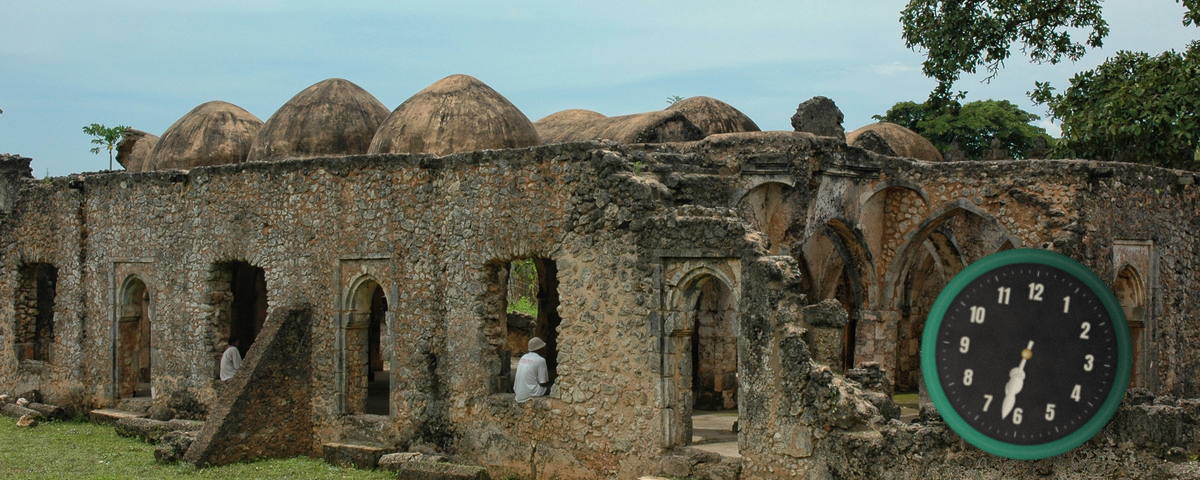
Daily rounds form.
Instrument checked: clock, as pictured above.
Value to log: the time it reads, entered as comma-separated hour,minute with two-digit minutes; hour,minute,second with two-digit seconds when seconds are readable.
6,32
